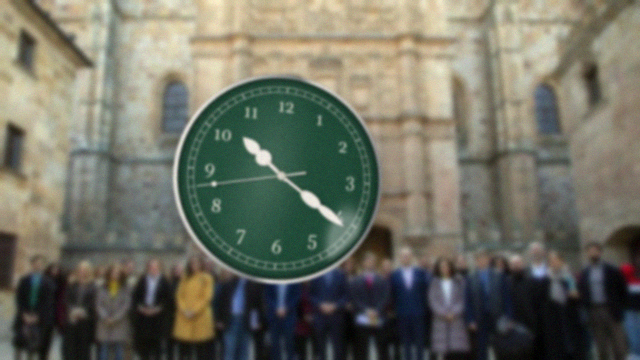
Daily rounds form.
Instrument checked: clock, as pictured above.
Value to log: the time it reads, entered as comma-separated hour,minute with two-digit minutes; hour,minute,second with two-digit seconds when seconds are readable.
10,20,43
